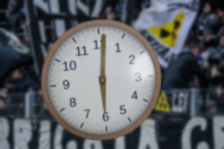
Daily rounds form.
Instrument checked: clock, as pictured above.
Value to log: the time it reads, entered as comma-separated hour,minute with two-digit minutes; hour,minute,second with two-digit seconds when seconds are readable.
6,01
